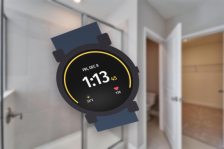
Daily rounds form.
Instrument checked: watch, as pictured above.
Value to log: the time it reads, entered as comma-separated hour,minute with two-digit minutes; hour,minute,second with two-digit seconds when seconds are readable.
1,13
